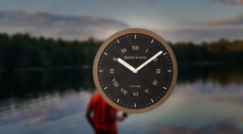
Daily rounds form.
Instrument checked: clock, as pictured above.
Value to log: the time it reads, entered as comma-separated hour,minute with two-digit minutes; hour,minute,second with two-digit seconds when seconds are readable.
10,09
